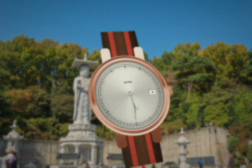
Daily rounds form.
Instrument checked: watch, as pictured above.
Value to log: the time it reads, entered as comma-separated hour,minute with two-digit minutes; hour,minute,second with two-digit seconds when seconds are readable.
5,30
